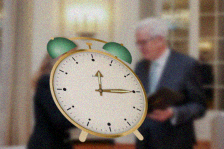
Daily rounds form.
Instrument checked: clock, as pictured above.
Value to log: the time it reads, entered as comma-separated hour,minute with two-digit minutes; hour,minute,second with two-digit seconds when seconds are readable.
12,15
